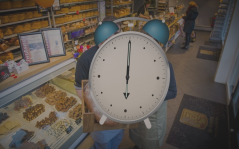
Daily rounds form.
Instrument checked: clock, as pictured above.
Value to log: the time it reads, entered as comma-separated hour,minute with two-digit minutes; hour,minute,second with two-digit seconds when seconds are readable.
6,00
